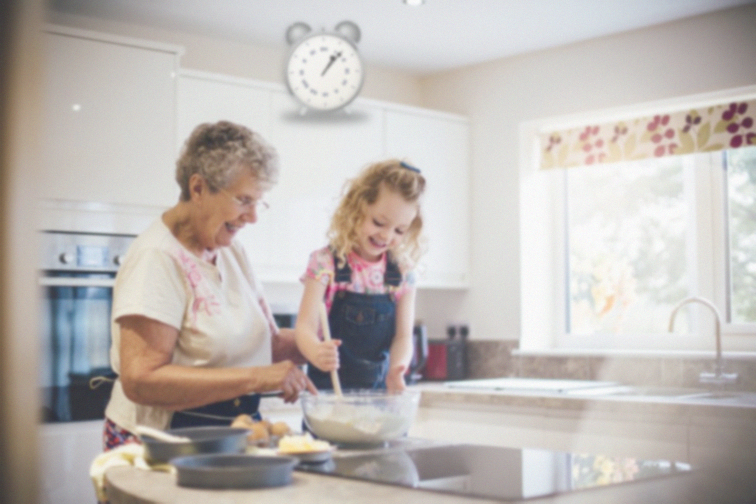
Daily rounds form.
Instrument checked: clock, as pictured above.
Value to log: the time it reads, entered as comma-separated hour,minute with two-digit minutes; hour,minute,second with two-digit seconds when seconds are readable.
1,07
